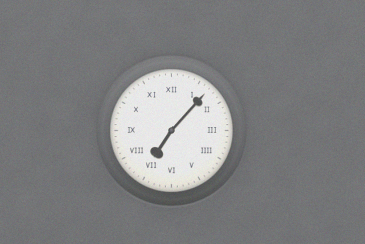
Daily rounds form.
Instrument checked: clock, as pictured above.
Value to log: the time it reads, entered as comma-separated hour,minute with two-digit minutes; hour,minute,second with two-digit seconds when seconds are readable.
7,07
